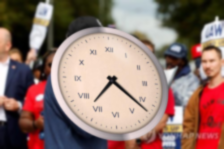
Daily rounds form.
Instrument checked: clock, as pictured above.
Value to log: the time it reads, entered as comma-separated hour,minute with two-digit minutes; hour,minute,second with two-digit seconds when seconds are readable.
7,22
